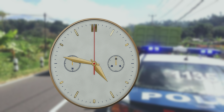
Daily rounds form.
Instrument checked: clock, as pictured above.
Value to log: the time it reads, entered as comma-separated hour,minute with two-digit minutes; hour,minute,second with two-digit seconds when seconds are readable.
4,47
